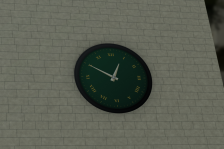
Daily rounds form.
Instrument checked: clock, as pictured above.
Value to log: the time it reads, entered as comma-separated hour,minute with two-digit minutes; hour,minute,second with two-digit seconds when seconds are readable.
12,50
